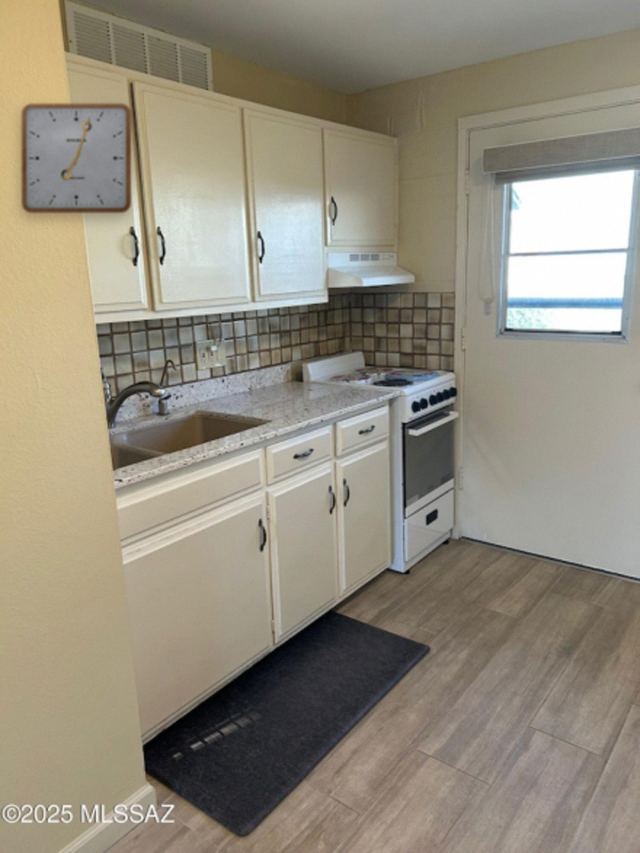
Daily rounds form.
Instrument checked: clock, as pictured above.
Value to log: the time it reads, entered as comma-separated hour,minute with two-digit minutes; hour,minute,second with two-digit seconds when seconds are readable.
7,03
